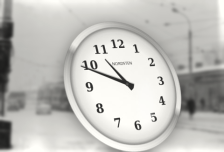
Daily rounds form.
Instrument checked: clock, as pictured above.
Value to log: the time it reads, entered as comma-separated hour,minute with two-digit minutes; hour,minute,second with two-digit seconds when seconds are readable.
10,49
